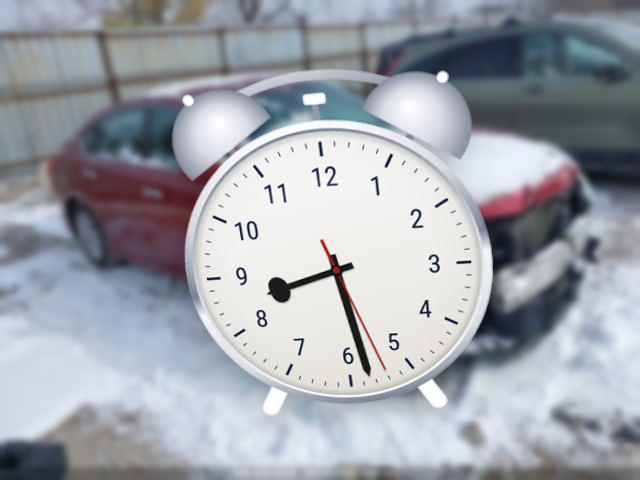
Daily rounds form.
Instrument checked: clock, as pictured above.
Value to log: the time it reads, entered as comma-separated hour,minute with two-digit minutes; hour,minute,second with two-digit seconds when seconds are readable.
8,28,27
